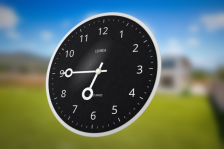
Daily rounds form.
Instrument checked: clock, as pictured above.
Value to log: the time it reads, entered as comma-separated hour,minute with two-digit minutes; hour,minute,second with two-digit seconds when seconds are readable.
6,45
